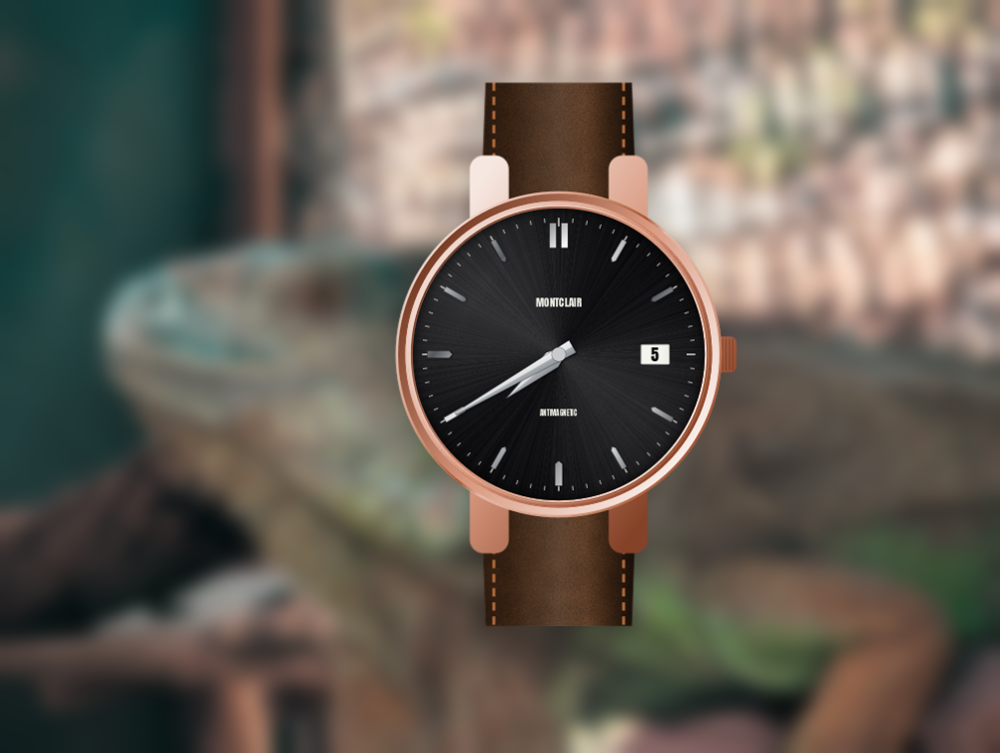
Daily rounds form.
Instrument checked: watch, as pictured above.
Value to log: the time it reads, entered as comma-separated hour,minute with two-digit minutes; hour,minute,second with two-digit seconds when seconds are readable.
7,40
